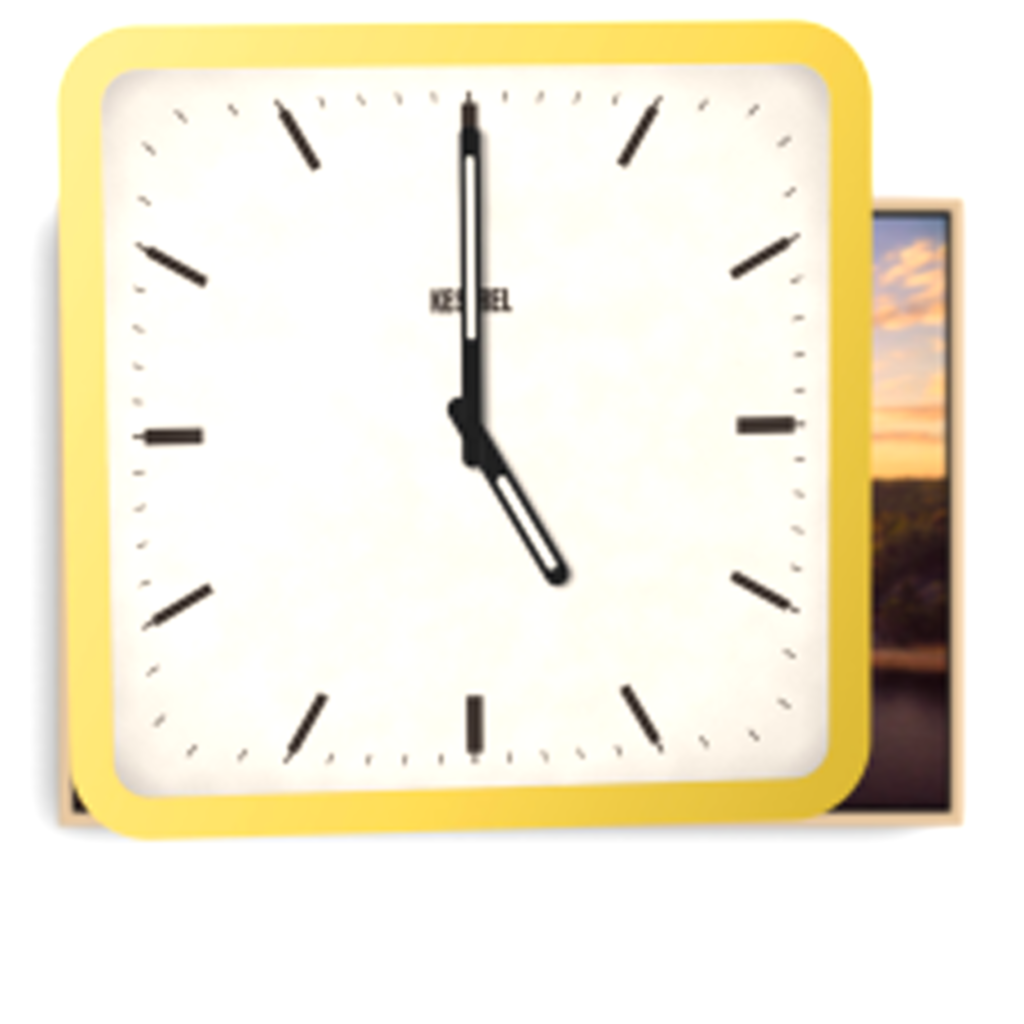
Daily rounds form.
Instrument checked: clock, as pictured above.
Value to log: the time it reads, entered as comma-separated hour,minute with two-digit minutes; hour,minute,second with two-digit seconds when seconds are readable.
5,00
